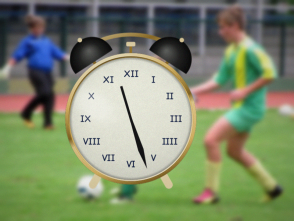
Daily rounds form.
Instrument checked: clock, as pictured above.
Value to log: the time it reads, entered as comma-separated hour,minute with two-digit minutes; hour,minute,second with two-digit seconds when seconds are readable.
11,27
